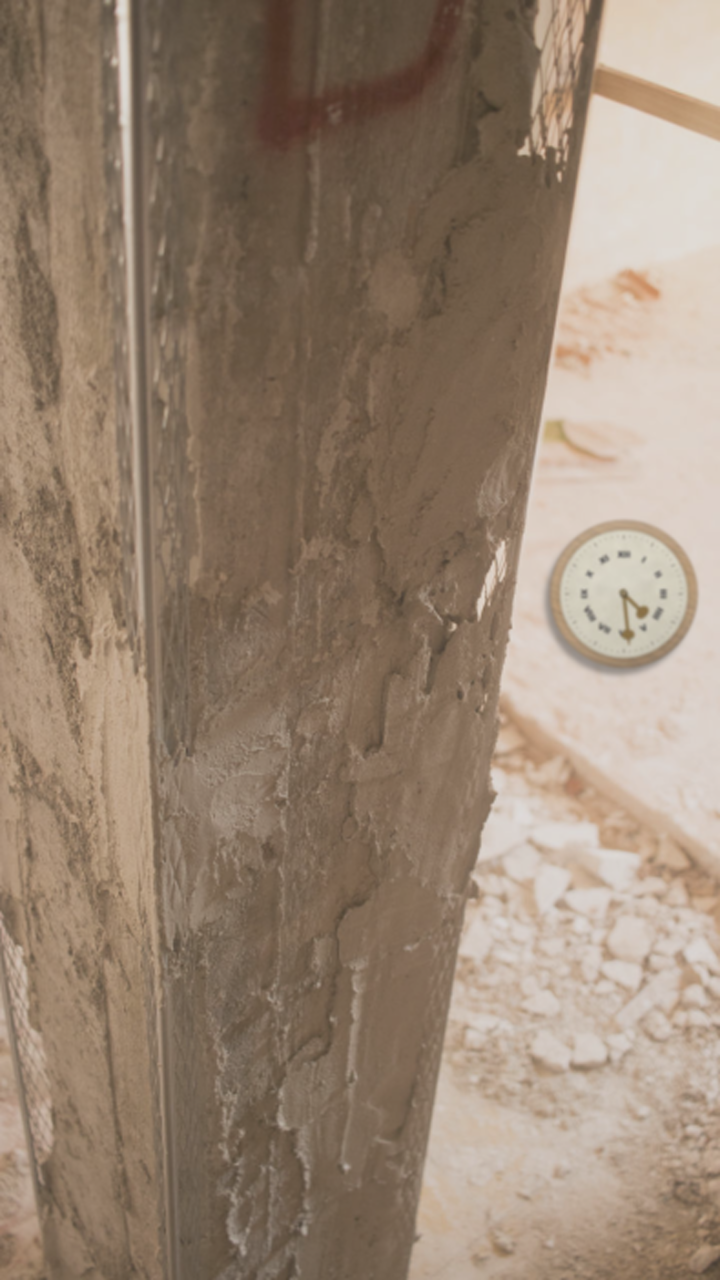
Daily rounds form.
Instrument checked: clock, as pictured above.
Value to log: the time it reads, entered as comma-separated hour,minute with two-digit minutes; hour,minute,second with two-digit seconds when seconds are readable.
4,29
